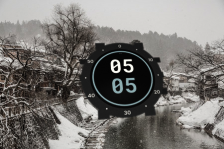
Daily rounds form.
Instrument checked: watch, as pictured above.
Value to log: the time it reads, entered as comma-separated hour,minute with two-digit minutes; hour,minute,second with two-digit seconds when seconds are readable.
5,05
